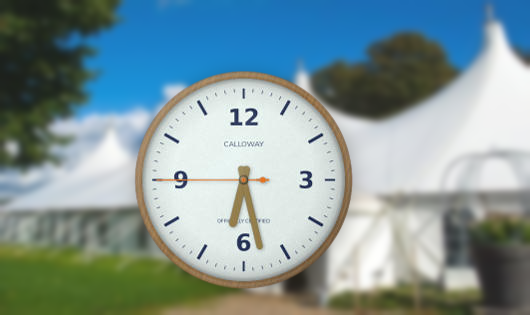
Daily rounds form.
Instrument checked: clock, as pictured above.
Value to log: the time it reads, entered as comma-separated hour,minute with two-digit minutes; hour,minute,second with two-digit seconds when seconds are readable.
6,27,45
